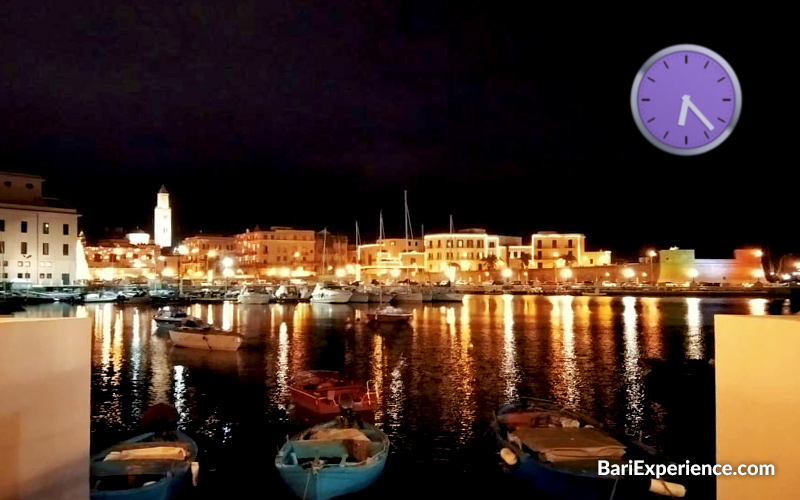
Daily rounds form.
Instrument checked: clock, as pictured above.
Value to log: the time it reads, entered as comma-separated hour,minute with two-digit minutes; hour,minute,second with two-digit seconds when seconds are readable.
6,23
